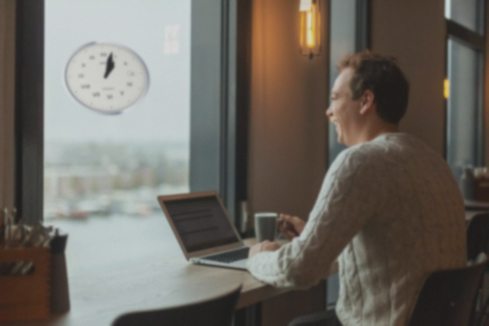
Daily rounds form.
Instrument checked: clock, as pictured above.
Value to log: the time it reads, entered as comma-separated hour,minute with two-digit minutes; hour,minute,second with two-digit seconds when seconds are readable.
1,03
